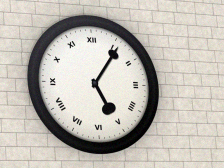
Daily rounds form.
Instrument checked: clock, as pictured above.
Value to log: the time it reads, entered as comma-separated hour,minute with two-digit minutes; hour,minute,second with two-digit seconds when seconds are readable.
5,06
